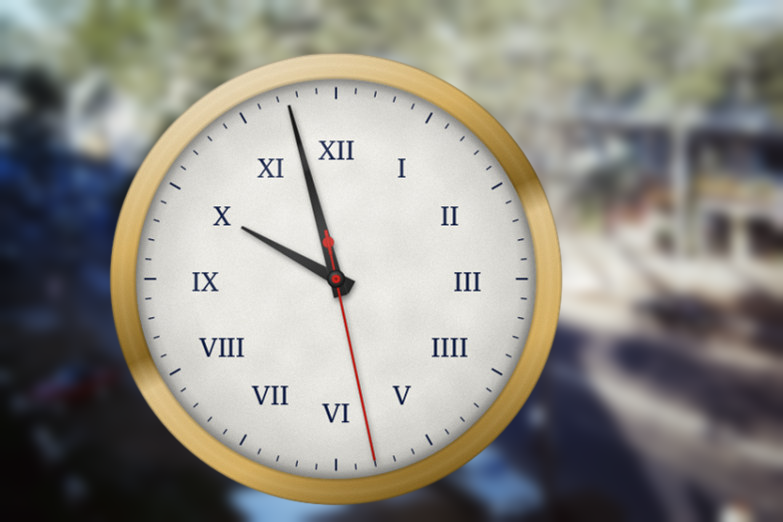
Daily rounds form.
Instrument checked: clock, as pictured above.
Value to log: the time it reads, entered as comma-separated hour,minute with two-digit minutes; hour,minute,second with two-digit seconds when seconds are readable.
9,57,28
